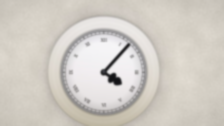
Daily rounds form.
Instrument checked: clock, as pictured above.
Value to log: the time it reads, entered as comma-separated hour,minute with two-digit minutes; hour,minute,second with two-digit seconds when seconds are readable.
4,07
